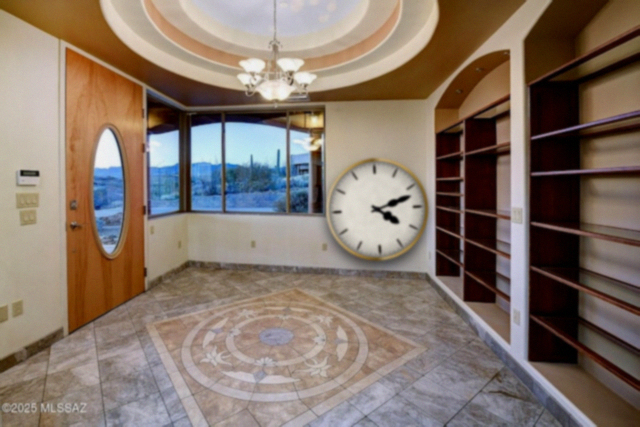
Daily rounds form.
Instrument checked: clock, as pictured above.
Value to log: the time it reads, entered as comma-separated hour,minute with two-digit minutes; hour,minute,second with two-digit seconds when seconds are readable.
4,12
